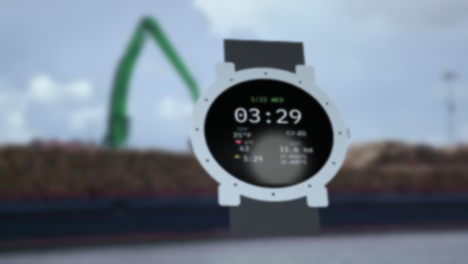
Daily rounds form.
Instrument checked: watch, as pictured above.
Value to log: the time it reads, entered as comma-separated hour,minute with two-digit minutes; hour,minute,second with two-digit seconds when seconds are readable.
3,29
